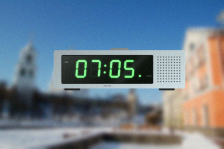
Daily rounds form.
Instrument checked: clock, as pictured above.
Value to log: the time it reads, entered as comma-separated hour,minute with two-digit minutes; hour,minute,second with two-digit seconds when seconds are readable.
7,05
